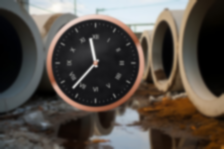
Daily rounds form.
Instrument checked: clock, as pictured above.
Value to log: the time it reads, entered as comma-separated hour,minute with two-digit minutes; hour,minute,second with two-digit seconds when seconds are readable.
11,37
